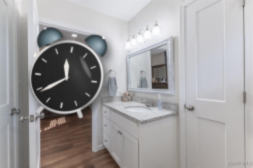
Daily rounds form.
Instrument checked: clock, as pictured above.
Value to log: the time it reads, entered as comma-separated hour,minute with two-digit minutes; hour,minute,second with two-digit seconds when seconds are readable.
11,39
